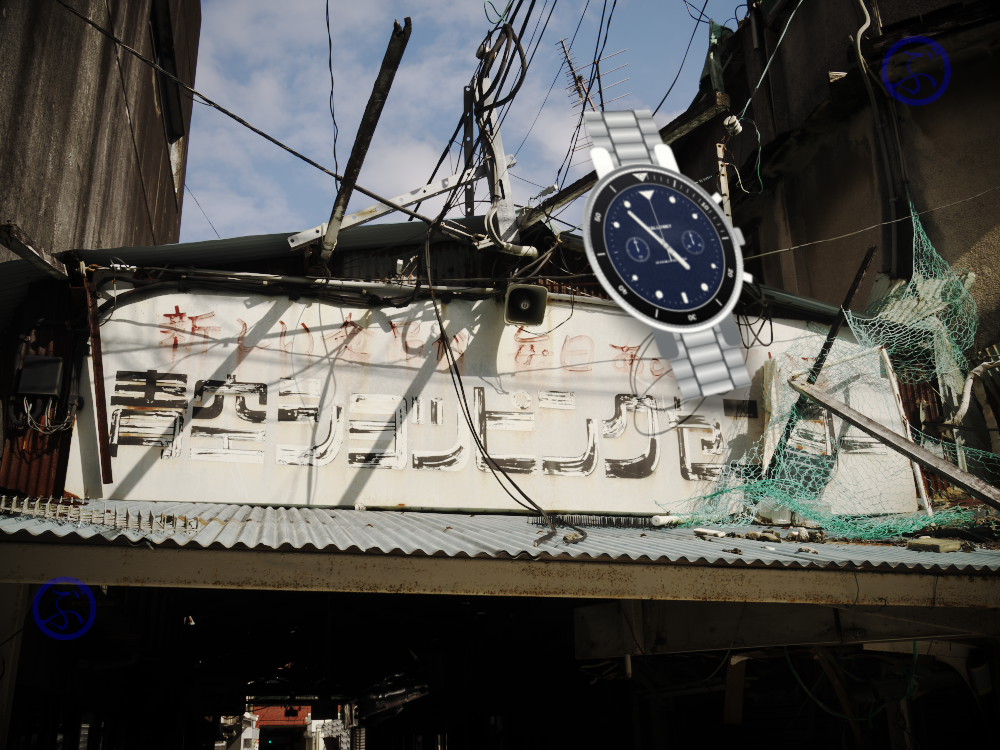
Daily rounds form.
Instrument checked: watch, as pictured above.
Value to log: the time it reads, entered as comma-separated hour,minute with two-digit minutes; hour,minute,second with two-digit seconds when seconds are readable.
4,54
